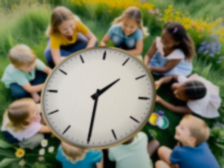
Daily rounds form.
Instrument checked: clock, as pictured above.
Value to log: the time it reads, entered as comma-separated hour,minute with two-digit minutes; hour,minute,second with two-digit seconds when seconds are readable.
1,30
